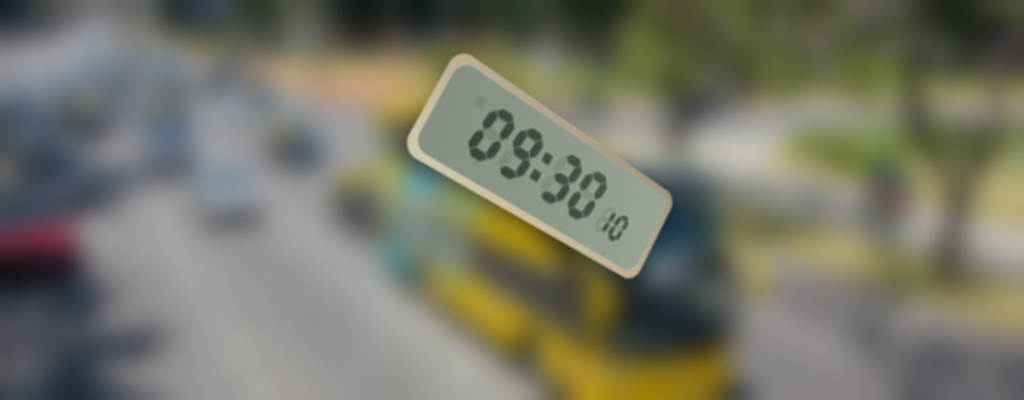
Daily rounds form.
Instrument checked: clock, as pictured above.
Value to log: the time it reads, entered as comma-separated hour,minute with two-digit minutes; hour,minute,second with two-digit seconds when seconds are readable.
9,30,10
